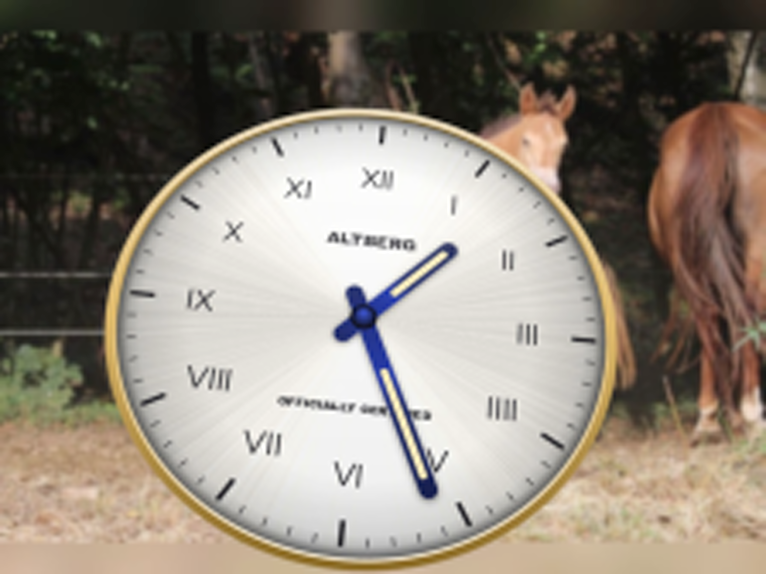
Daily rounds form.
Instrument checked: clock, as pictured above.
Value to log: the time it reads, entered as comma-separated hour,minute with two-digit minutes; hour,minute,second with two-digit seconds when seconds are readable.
1,26
